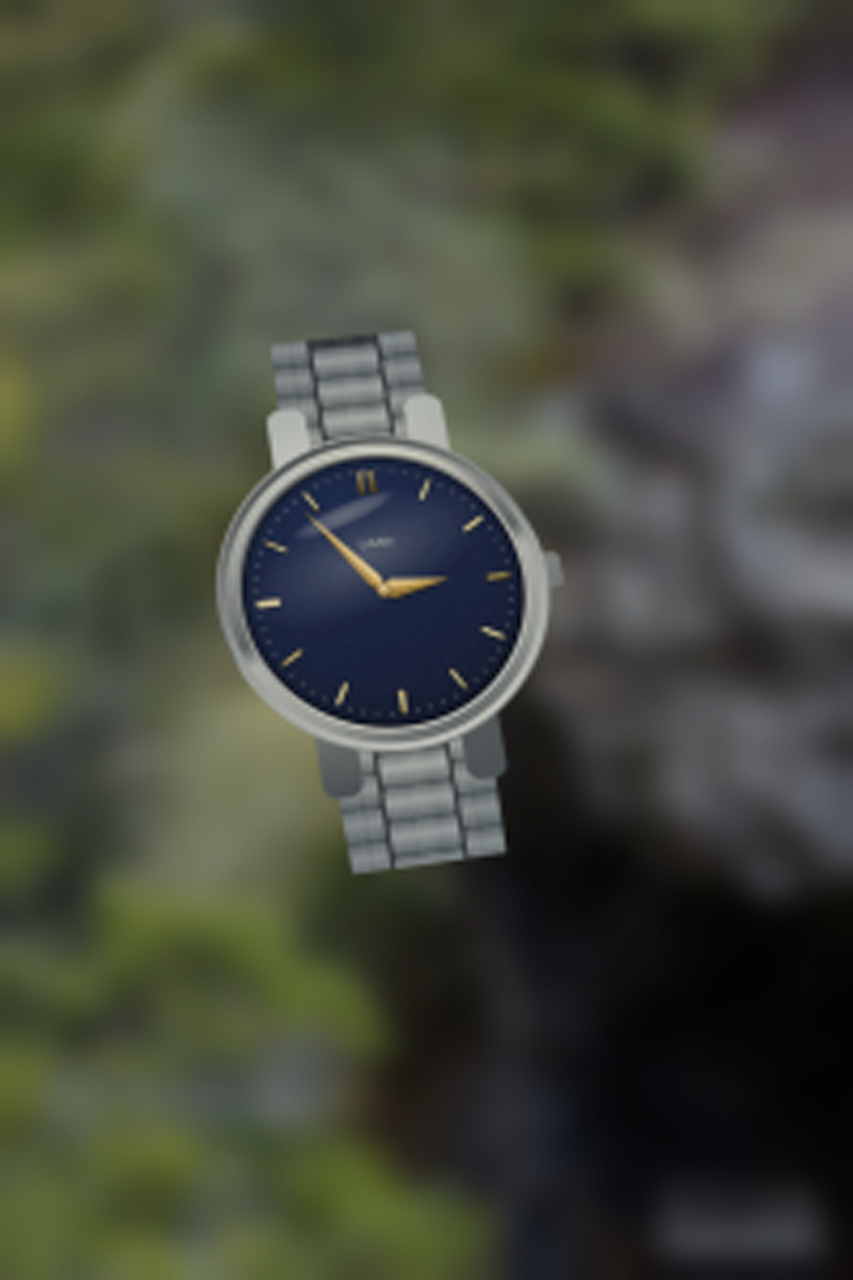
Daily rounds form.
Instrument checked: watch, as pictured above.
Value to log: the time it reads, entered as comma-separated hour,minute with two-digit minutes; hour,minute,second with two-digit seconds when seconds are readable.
2,54
